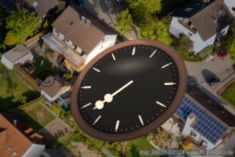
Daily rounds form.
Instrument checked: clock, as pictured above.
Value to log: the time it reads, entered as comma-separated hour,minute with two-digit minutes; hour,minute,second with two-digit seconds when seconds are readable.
7,38
